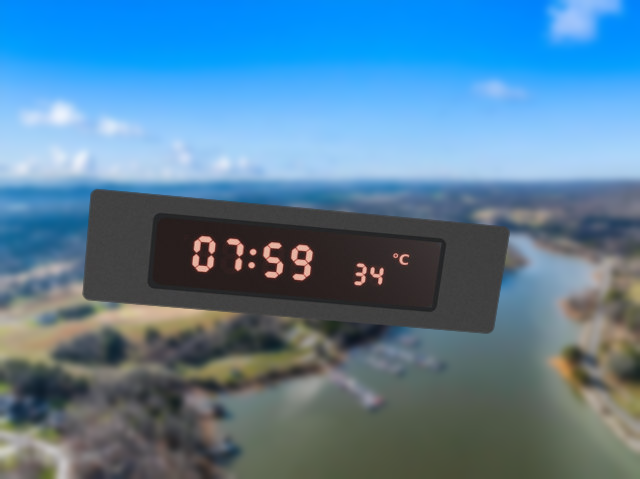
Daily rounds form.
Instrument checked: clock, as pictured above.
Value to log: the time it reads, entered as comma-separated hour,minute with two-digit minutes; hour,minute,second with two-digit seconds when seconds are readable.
7,59
